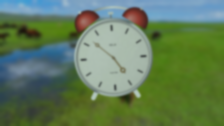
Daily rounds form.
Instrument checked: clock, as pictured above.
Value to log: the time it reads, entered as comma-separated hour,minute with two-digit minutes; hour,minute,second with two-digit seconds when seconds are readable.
4,52
